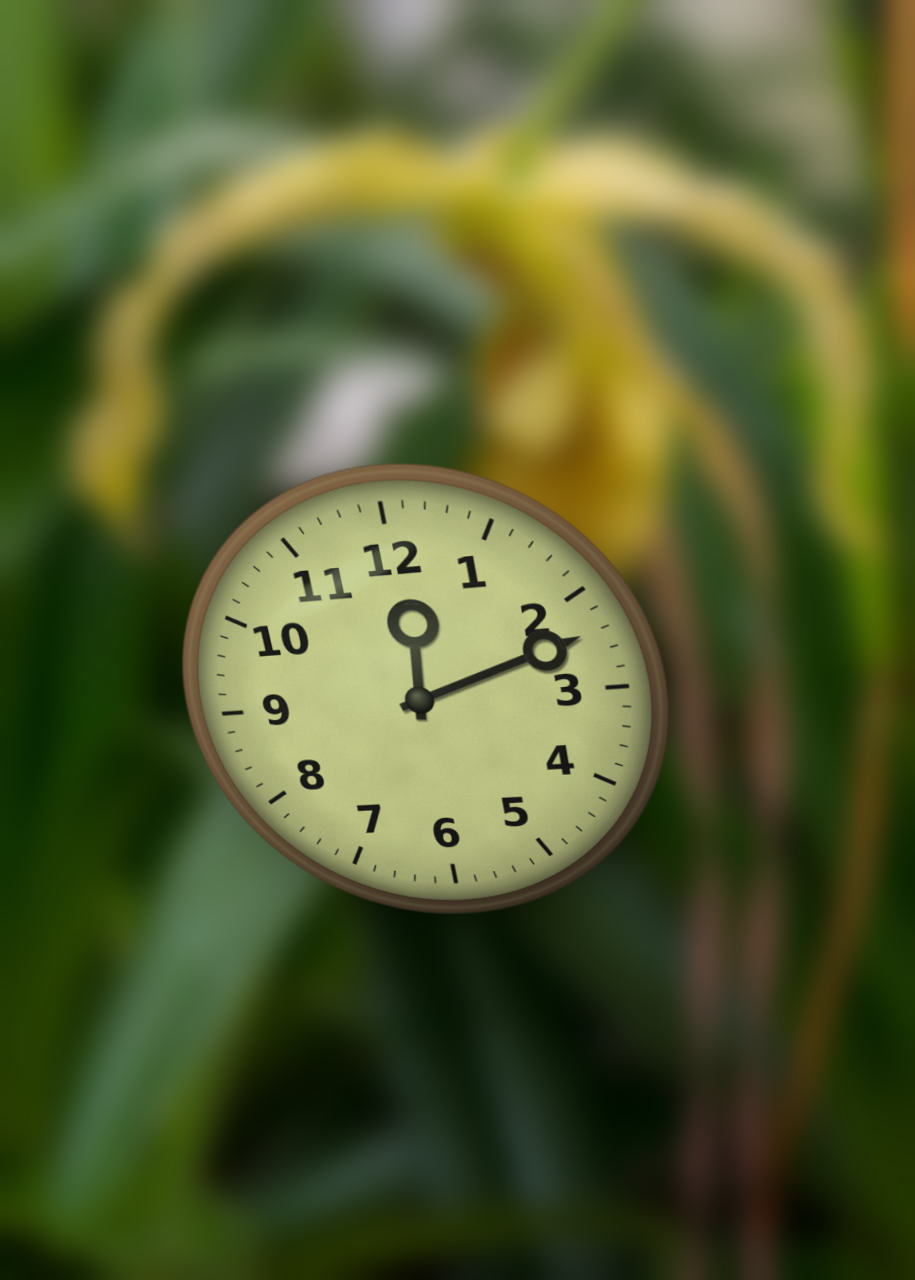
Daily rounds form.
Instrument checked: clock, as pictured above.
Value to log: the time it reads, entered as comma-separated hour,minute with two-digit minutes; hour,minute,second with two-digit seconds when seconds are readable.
12,12
